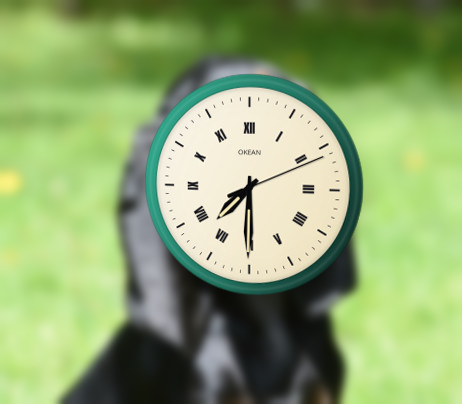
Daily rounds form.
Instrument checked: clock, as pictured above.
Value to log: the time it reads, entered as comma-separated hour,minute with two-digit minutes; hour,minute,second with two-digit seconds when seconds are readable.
7,30,11
